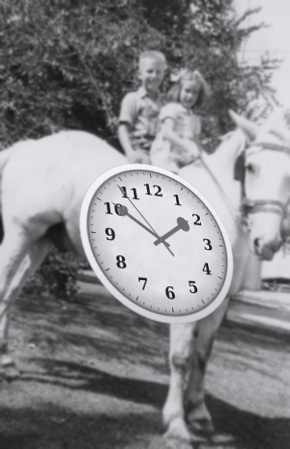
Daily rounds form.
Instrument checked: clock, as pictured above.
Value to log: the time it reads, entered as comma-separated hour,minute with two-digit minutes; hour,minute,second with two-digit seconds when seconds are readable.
1,50,54
